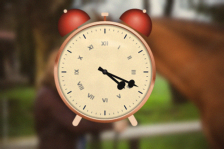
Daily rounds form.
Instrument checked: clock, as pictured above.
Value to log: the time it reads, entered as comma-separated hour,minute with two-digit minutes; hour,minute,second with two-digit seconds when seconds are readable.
4,19
